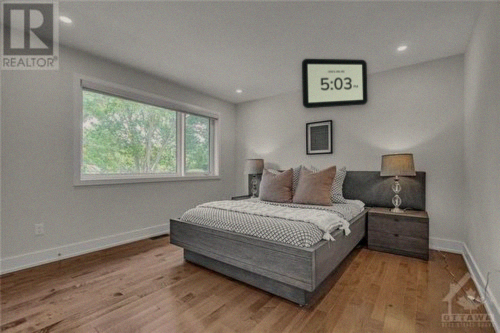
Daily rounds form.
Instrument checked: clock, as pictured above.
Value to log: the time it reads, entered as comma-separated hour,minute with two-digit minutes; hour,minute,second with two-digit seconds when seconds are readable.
5,03
